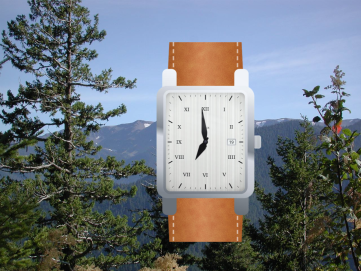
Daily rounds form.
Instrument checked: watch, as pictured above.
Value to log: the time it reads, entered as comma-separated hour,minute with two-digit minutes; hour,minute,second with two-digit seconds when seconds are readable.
6,59
